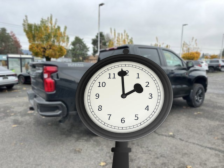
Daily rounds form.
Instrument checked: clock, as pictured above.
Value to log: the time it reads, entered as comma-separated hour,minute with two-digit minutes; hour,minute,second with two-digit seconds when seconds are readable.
1,59
